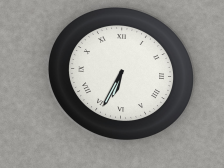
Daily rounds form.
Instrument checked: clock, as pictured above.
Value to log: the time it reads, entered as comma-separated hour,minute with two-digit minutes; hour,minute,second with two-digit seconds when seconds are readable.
6,34
